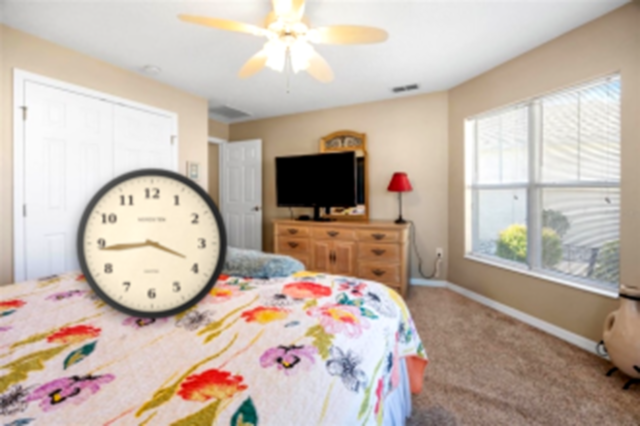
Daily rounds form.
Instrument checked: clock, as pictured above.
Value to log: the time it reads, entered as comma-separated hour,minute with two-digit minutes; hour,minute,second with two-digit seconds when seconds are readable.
3,44
